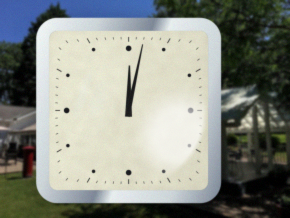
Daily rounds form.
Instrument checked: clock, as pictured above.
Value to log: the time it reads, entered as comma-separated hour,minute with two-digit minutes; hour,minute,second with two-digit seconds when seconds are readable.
12,02
